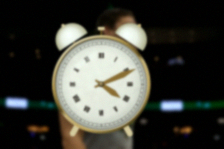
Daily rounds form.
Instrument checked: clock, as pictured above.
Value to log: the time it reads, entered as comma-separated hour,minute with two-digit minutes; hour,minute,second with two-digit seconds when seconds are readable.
4,11
